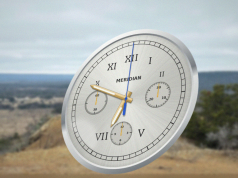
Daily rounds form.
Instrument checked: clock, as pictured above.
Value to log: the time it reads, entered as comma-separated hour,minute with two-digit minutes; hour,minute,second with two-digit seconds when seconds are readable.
6,49
